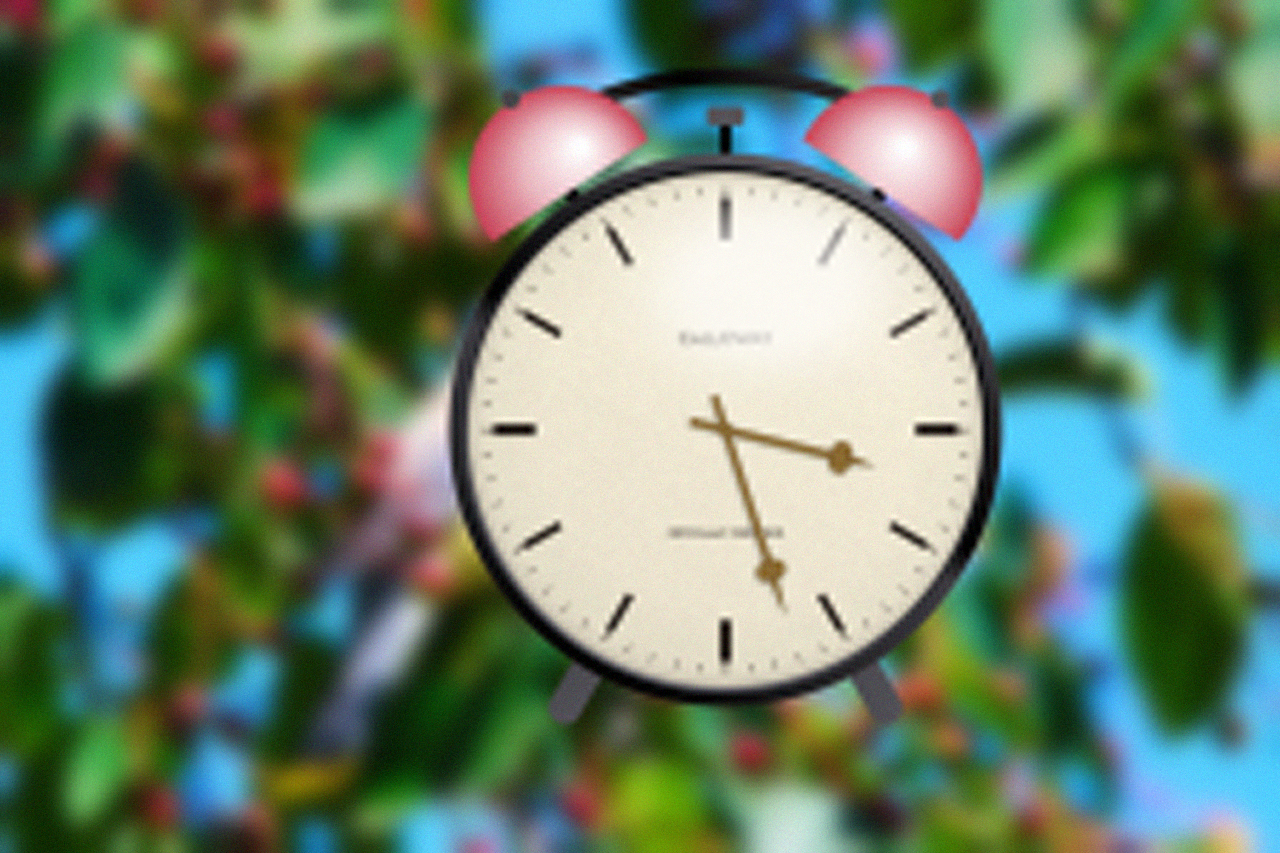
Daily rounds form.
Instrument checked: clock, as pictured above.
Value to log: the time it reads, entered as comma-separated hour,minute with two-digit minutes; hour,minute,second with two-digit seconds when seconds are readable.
3,27
